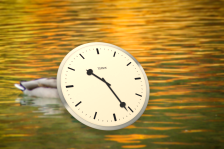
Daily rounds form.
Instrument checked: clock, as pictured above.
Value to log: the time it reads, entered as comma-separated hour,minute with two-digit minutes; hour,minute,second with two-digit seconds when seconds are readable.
10,26
